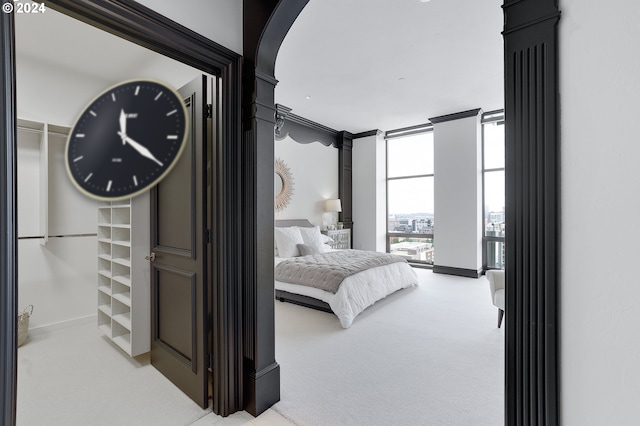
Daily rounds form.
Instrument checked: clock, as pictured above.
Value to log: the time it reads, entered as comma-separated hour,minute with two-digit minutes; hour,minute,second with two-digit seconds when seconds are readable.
11,20
